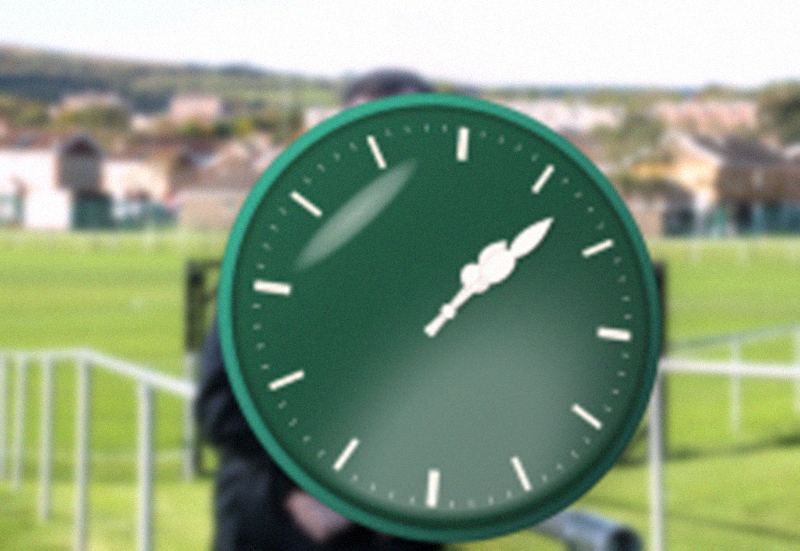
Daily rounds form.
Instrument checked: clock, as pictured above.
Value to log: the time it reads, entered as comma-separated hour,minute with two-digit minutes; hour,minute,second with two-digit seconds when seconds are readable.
1,07
